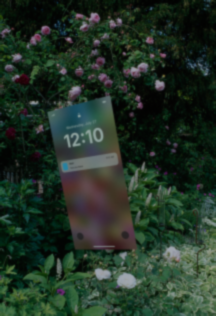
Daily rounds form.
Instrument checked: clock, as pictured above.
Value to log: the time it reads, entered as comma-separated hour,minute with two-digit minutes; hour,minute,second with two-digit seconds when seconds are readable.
12,10
